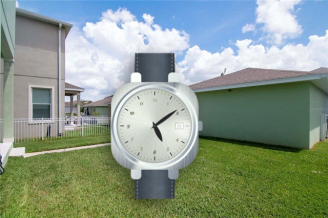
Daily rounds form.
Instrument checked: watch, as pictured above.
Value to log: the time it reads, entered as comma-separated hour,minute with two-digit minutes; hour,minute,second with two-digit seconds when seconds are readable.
5,09
